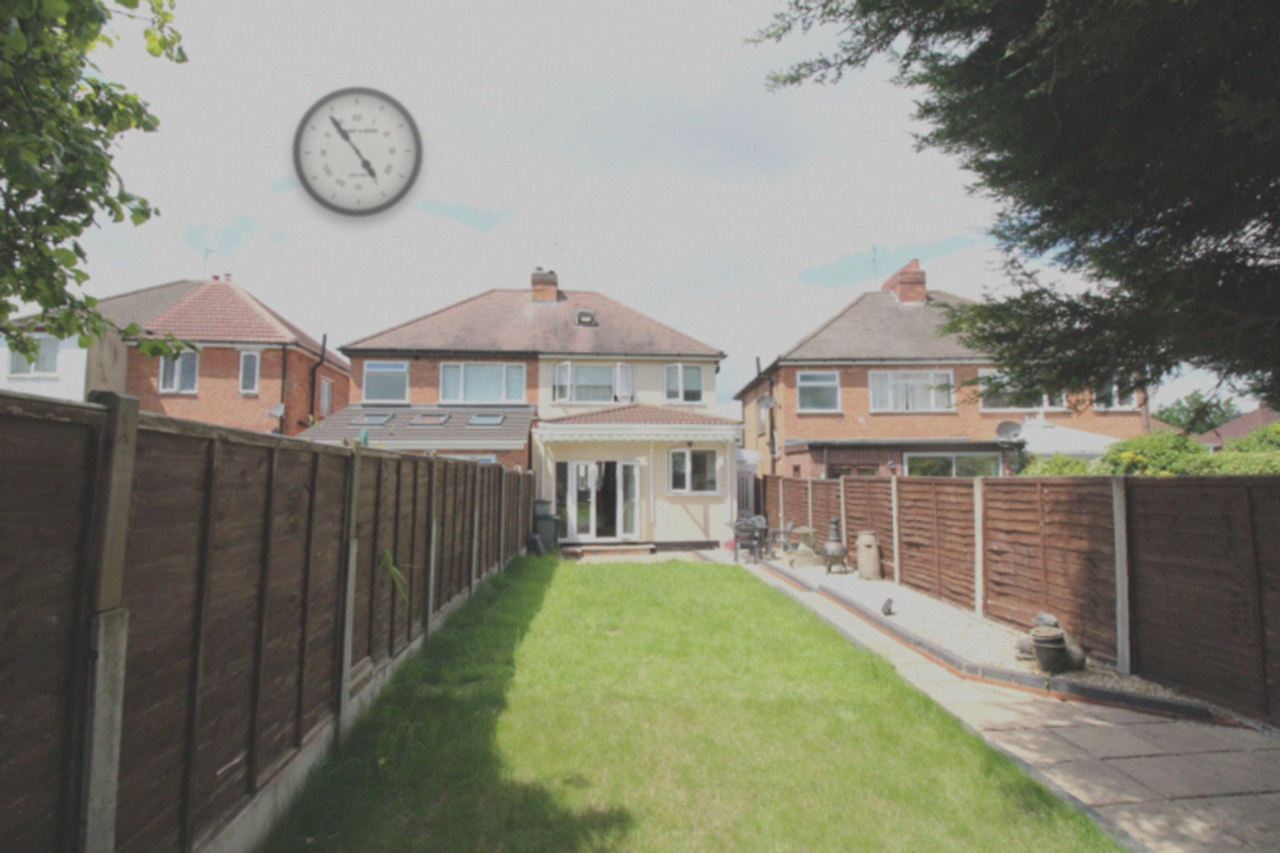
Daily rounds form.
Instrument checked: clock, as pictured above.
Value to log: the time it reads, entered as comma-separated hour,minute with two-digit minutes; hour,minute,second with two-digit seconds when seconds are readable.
4,54
